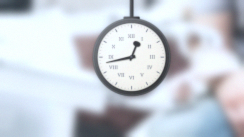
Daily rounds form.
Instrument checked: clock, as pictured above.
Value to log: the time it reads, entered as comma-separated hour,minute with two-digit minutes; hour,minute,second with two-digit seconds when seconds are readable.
12,43
